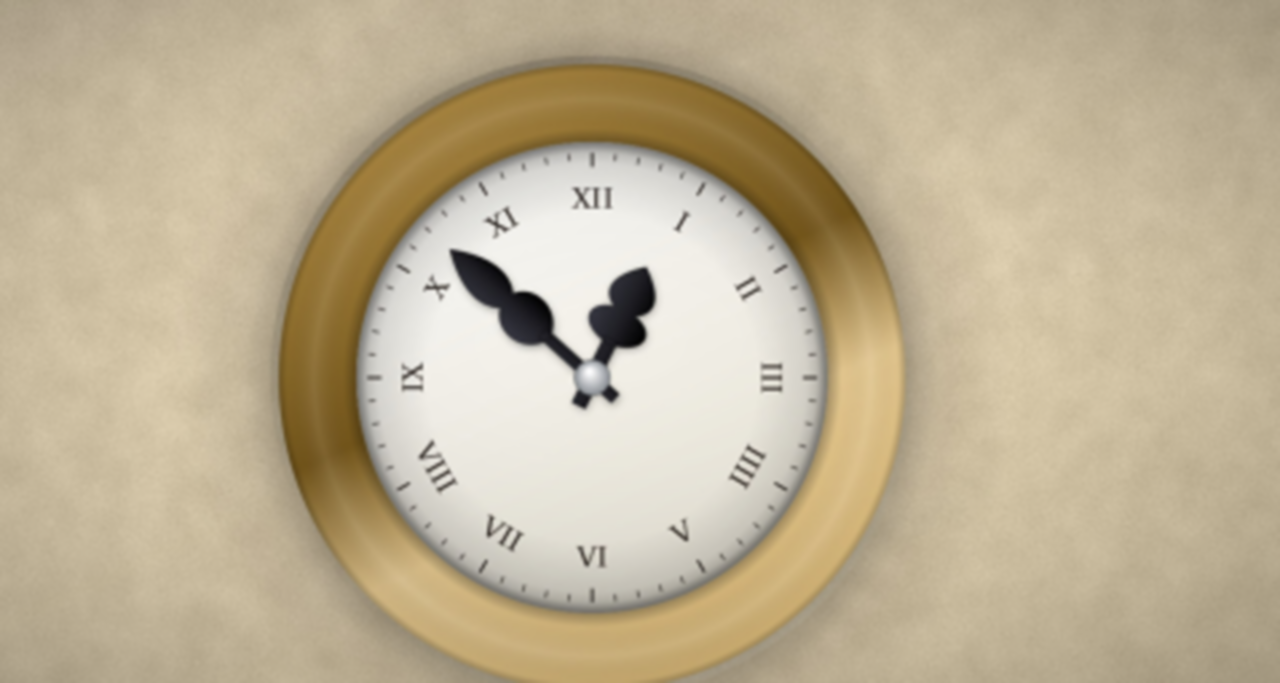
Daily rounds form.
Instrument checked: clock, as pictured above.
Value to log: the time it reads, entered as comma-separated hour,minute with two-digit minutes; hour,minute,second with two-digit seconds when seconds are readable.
12,52
